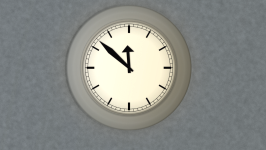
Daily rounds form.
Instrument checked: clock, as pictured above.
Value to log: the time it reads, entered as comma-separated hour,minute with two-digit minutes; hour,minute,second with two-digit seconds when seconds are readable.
11,52
